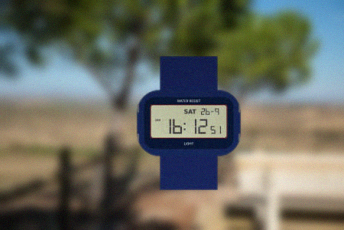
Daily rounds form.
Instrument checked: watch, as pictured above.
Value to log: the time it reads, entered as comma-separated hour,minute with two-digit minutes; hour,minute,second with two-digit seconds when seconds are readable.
16,12,51
